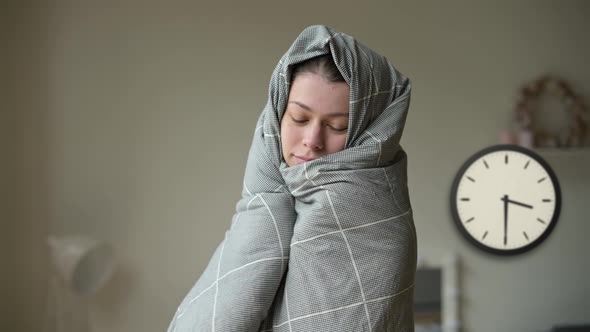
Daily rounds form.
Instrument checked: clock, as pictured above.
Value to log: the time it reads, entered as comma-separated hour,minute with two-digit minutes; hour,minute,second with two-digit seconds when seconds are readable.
3,30
